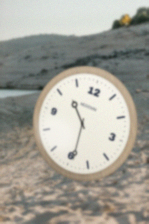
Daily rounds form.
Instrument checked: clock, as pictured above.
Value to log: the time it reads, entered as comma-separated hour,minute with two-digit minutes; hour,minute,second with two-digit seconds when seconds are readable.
10,29
